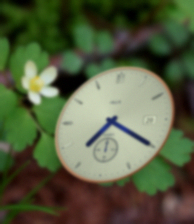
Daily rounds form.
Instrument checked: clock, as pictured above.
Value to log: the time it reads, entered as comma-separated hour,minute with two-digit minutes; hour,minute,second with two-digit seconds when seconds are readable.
7,20
